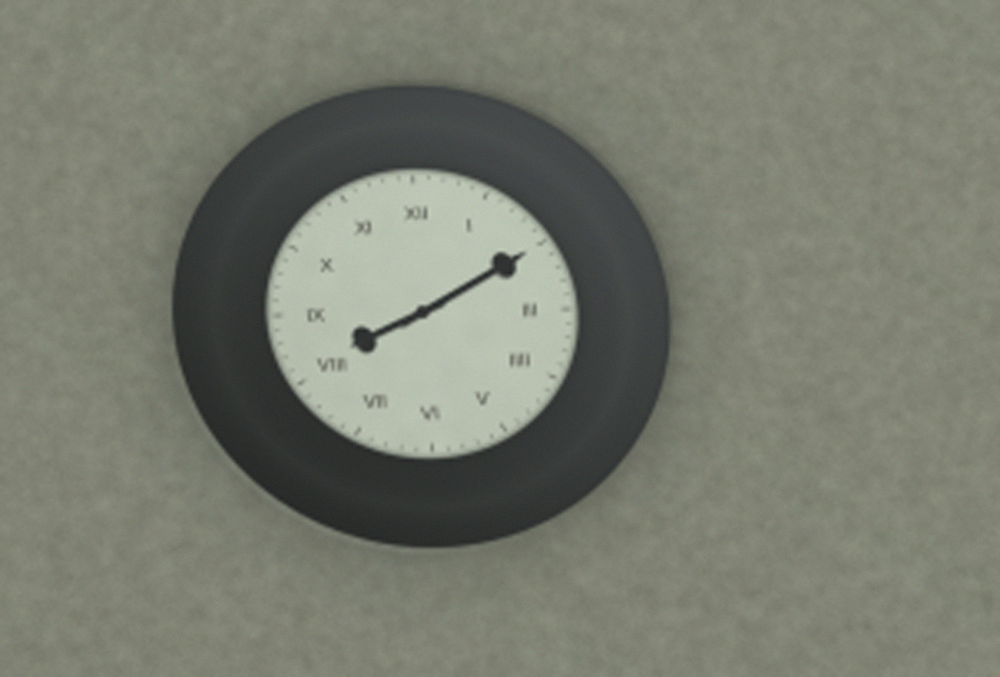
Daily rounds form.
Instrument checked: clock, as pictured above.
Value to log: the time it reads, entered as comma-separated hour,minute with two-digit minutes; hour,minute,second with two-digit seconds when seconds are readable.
8,10
